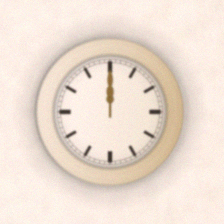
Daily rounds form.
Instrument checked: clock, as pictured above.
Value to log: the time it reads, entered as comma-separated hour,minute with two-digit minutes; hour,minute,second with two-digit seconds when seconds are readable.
12,00
